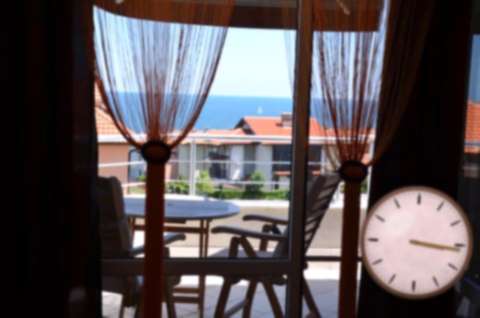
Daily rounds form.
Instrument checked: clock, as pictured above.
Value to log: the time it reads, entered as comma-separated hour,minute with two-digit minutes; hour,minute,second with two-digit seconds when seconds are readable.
3,16
